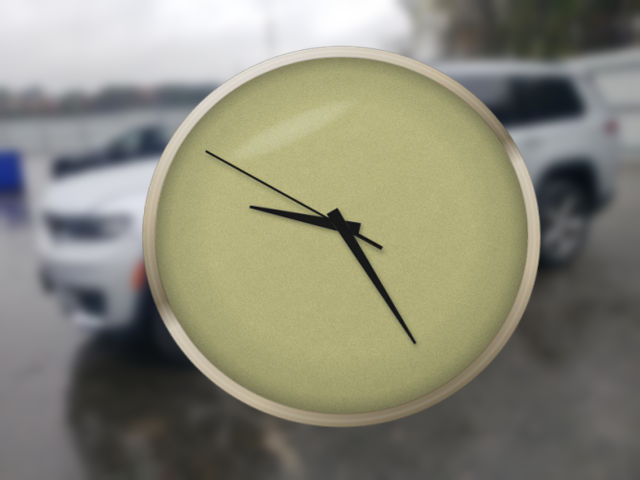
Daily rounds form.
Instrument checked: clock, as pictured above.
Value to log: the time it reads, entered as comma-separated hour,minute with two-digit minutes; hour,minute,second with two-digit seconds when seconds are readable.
9,24,50
